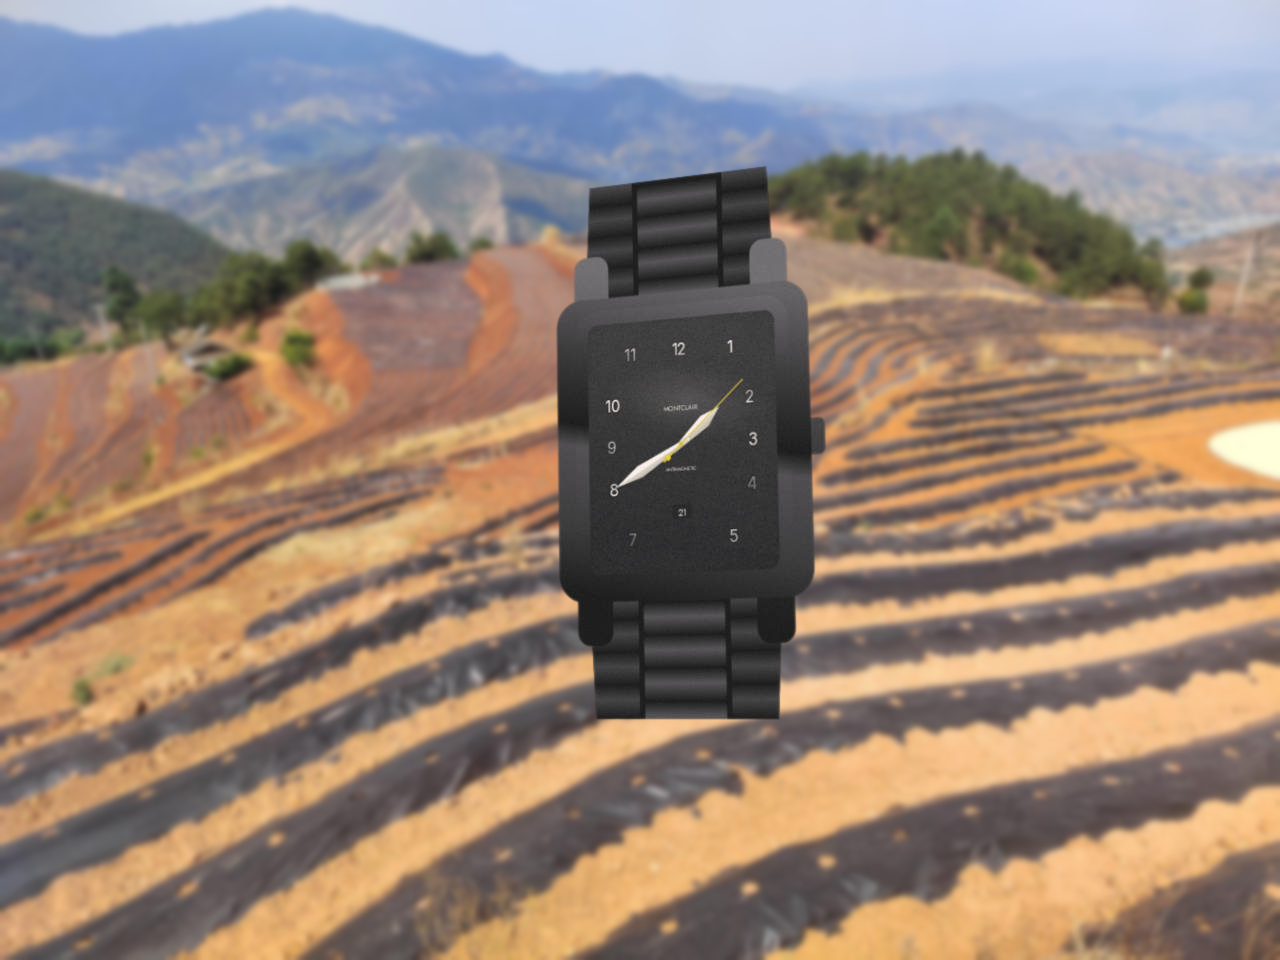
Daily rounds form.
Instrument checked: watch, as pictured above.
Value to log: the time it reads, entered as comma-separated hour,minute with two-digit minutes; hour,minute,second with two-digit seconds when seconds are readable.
1,40,08
